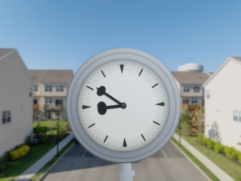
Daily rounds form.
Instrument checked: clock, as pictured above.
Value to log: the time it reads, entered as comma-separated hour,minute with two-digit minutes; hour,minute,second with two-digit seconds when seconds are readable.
8,51
